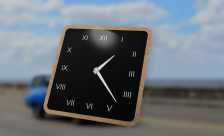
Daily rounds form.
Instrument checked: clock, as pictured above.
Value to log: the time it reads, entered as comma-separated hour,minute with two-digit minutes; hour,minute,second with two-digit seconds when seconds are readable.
1,23
